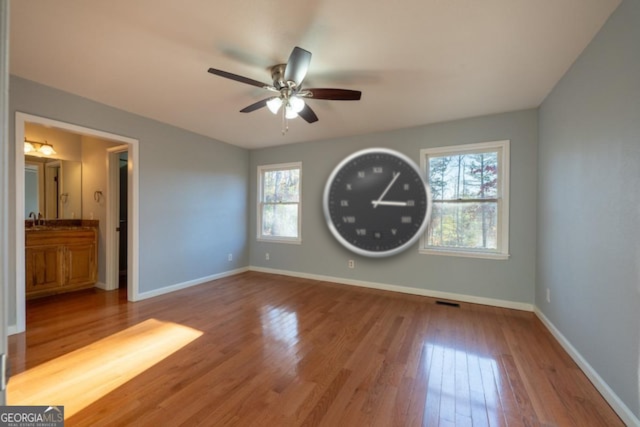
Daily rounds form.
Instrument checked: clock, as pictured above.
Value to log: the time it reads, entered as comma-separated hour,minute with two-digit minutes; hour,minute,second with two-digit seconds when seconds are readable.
3,06
